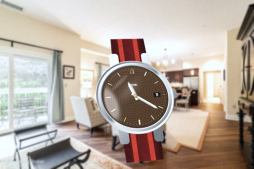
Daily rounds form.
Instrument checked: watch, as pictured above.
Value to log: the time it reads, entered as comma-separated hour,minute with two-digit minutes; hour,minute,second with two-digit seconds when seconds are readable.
11,21
